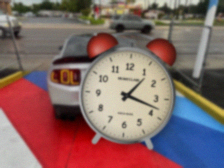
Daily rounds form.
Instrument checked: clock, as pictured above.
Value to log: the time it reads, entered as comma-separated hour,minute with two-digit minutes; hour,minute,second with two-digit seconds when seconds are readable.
1,18
